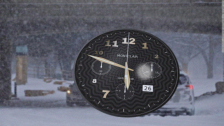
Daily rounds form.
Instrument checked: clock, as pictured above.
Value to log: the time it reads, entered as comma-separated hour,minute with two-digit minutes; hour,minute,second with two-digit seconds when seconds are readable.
5,48
